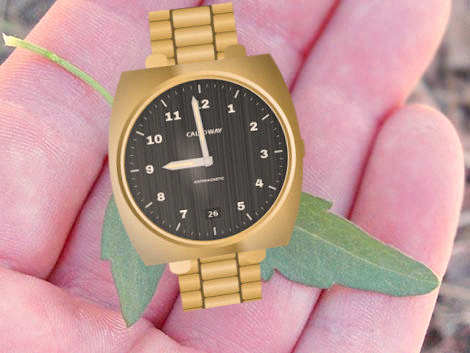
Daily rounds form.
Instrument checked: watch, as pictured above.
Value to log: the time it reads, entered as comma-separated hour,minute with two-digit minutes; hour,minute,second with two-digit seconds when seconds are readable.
8,59
